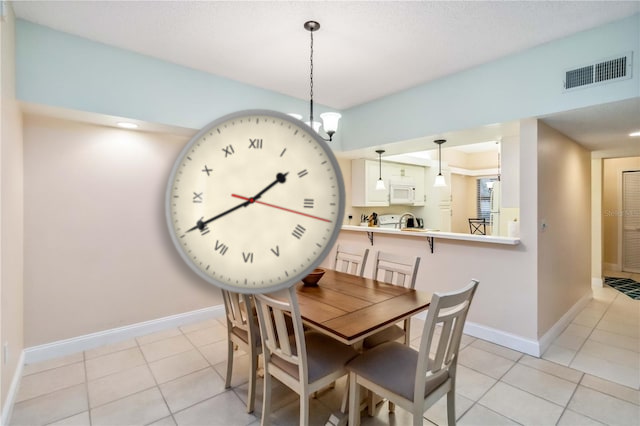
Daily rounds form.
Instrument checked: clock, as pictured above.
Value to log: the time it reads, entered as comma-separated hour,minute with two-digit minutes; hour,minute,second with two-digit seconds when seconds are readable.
1,40,17
